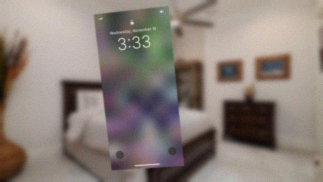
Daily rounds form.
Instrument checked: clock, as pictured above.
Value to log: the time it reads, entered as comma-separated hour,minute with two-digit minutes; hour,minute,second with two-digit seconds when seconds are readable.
3,33
